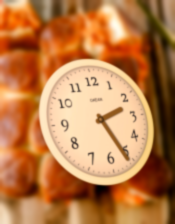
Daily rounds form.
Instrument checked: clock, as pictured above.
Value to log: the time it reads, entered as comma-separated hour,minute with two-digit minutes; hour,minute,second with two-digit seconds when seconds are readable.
2,26
